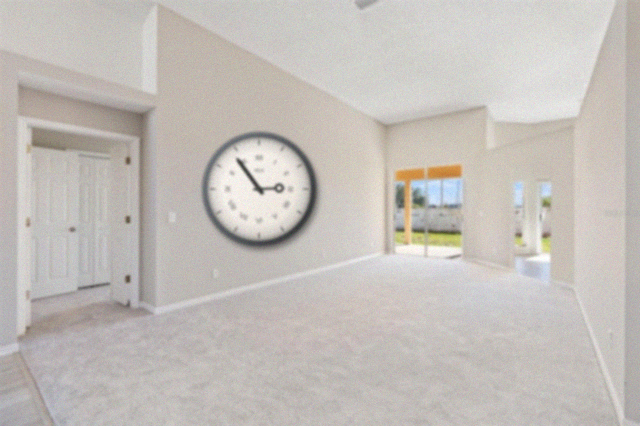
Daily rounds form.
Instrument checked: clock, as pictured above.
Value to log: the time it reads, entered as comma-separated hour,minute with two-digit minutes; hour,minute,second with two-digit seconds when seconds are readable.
2,54
